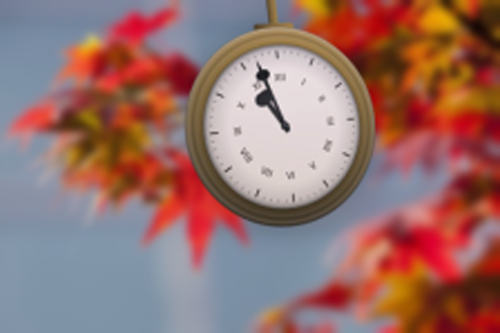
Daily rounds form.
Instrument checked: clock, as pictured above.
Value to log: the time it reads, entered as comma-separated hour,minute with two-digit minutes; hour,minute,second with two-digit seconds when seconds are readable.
10,57
